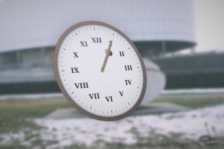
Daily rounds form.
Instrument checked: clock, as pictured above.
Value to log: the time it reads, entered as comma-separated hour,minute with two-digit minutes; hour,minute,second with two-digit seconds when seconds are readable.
1,05
